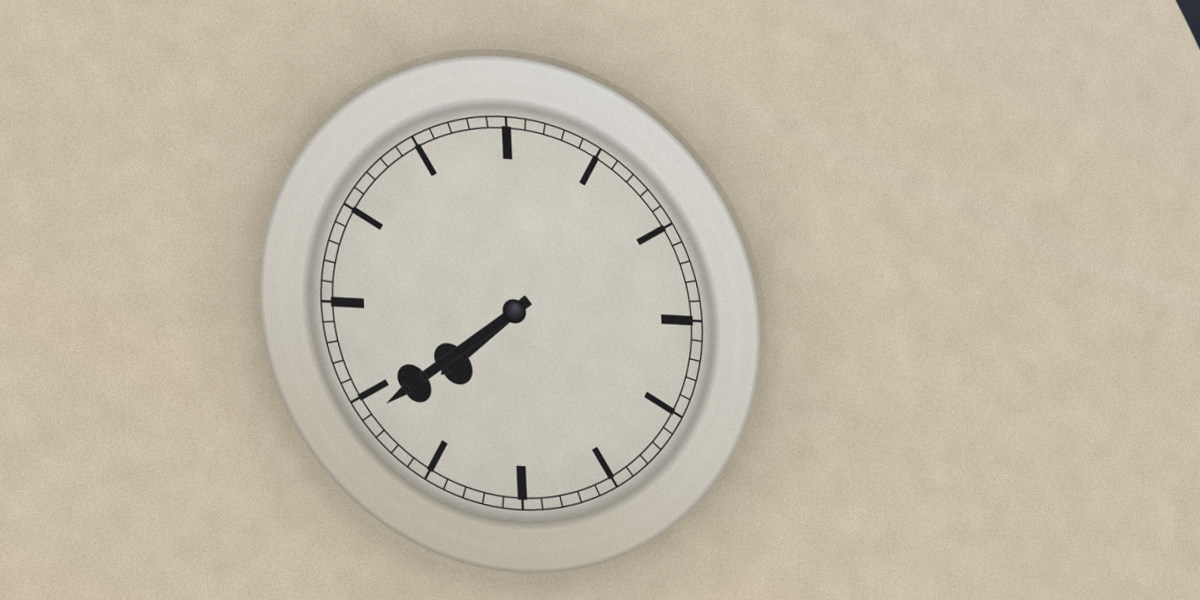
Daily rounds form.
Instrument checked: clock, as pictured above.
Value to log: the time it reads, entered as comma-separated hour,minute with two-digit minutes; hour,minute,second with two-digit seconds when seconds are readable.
7,39
